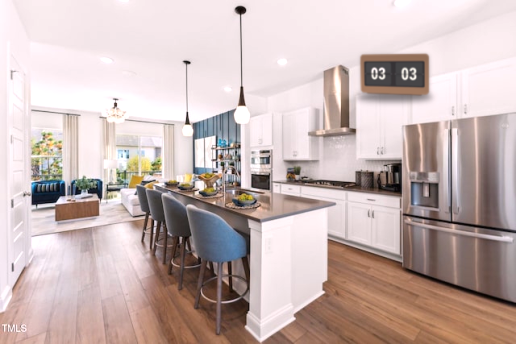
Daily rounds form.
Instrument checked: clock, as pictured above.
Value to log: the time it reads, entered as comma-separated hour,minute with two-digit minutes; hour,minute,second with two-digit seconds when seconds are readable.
3,03
